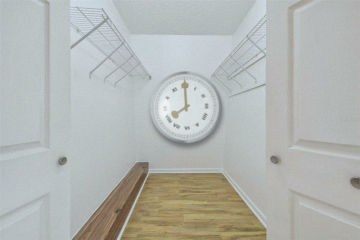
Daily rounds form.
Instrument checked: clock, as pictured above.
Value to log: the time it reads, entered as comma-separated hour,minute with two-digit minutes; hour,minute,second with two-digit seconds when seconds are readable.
8,00
